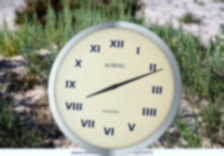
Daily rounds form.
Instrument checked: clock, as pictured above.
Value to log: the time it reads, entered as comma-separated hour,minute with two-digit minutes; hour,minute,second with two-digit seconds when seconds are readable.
8,11
